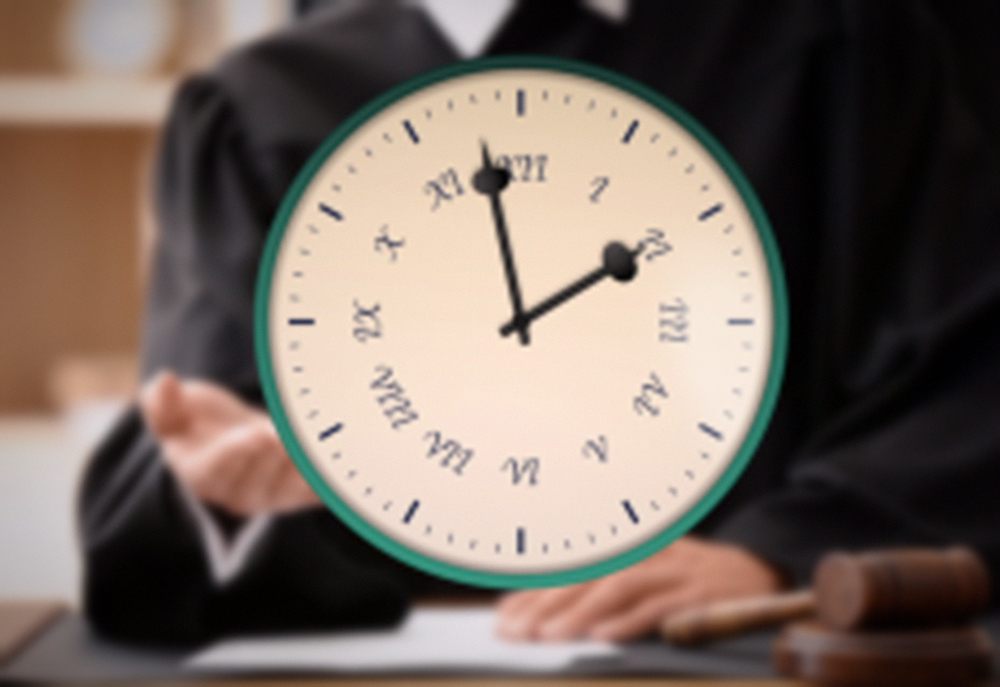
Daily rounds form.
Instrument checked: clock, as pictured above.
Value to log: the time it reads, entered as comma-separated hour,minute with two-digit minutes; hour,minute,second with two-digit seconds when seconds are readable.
1,58
